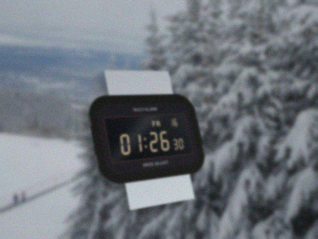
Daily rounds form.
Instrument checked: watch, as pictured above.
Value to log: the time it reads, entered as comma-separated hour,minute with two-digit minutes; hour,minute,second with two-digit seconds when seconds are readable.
1,26
